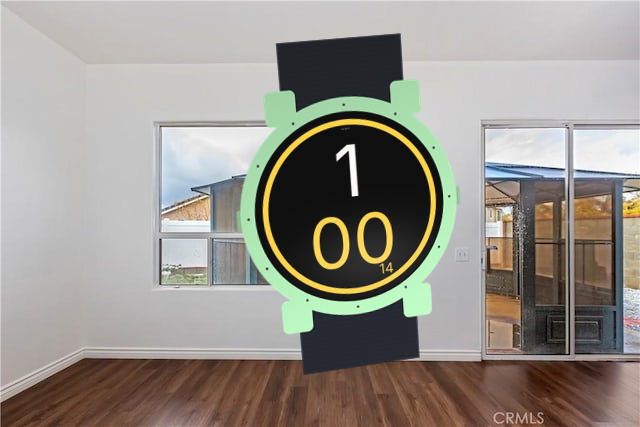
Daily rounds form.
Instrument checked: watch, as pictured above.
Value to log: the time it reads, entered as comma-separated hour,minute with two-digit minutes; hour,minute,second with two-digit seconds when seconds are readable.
1,00,14
